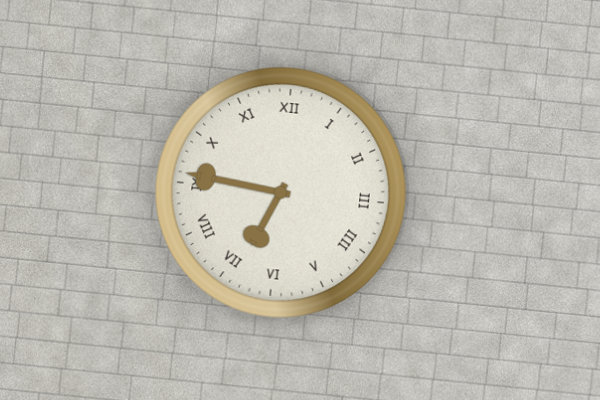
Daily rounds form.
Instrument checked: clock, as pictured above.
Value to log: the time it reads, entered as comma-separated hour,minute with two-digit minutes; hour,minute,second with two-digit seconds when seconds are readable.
6,46
